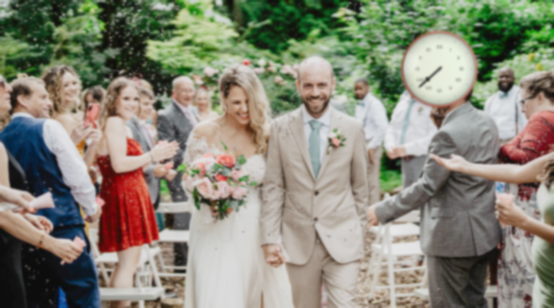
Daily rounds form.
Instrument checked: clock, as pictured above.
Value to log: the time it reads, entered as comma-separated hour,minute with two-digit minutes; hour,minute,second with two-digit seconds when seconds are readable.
7,38
